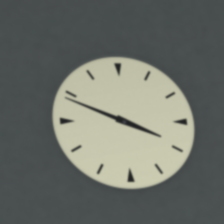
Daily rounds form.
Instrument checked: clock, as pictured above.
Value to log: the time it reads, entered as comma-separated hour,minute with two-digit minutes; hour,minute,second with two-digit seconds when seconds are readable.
3,49
